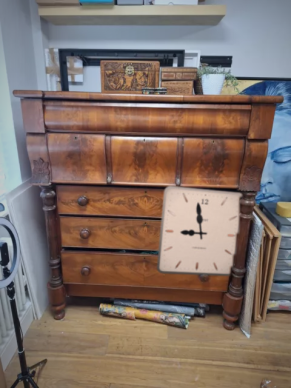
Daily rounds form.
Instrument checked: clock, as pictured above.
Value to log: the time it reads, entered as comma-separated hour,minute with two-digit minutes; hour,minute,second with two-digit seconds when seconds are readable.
8,58
